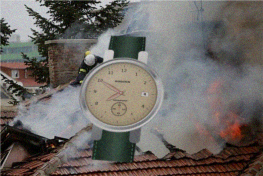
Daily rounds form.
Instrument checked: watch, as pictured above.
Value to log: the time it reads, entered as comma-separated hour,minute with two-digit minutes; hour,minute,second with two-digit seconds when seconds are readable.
7,50
